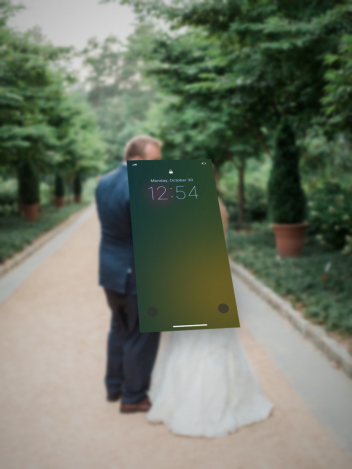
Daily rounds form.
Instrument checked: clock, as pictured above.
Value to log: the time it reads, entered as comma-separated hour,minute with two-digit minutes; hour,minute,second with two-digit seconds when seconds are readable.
12,54
